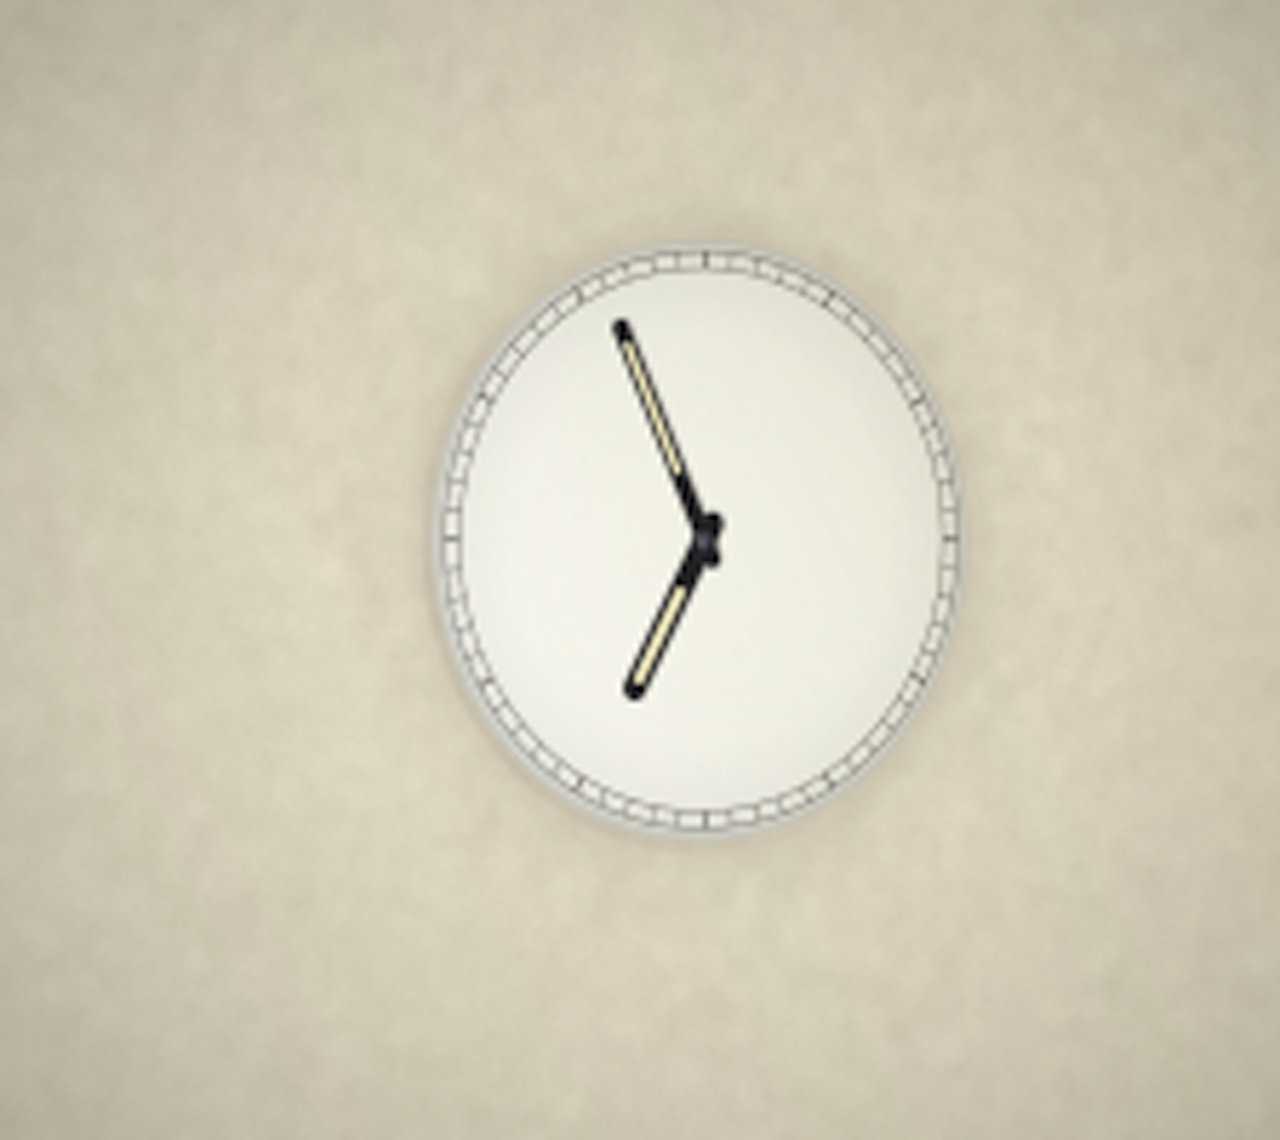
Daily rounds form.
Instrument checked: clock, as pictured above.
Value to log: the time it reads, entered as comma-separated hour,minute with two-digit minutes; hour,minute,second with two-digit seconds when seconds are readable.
6,56
